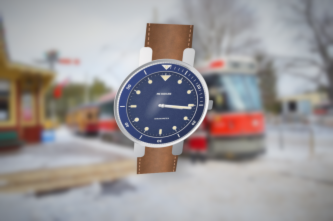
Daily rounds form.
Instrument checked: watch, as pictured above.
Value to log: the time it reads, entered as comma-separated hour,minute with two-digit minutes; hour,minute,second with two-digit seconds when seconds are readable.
3,16
